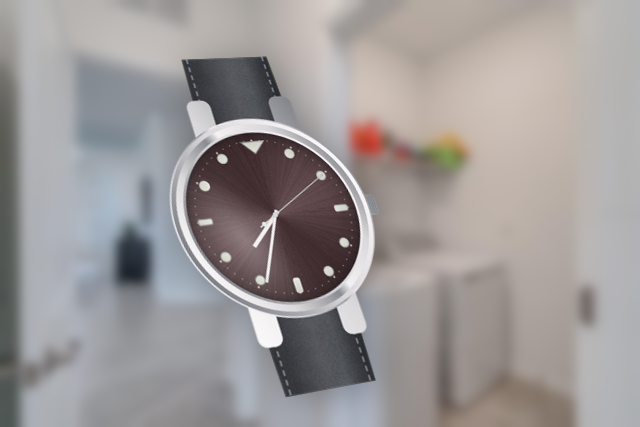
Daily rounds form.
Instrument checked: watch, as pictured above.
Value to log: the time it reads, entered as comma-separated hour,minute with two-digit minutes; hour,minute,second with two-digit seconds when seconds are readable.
7,34,10
